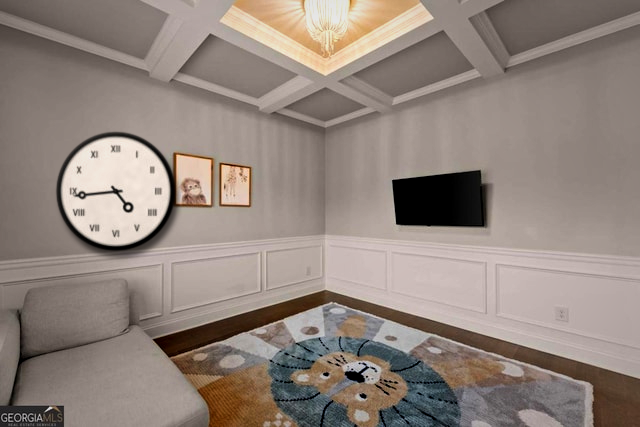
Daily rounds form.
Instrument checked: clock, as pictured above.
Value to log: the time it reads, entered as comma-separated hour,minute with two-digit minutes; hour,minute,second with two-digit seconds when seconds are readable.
4,44
